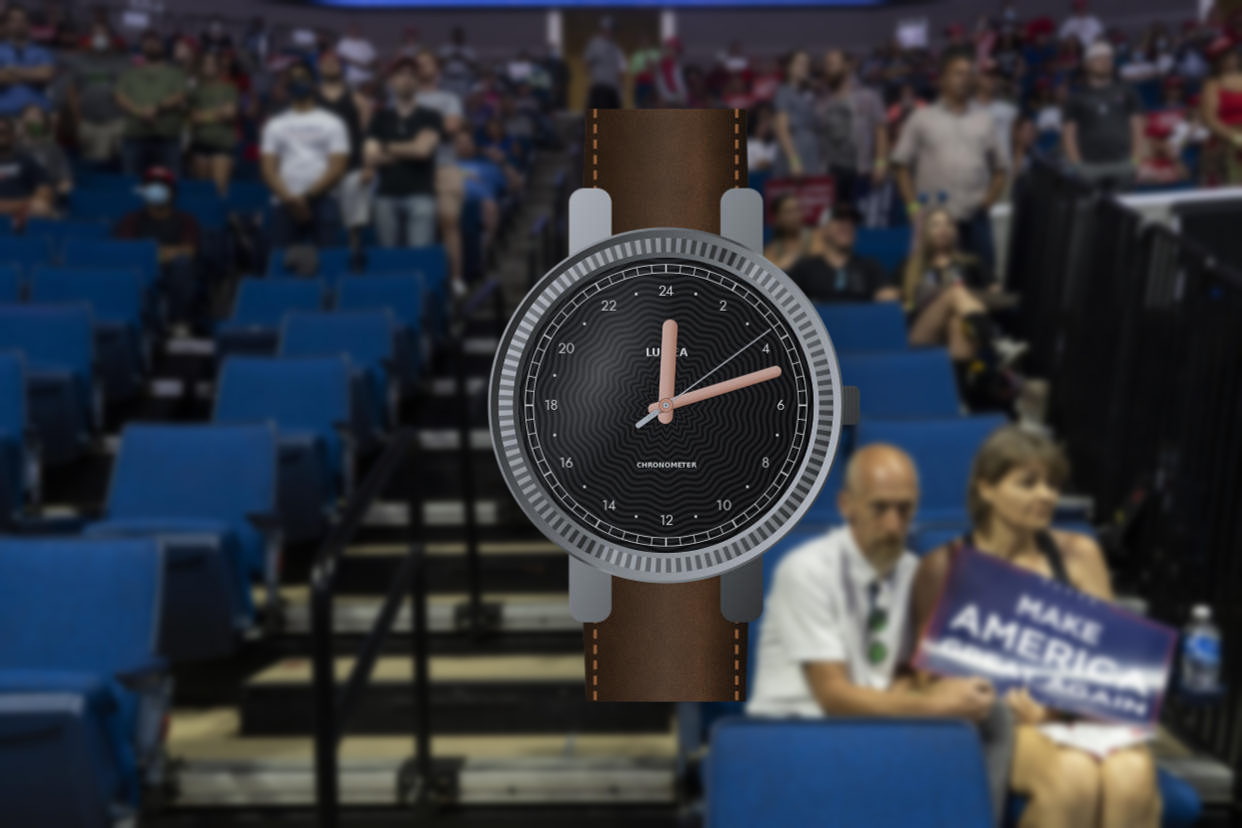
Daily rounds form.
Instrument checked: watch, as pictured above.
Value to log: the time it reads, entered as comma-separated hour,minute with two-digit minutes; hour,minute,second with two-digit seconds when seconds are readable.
0,12,09
